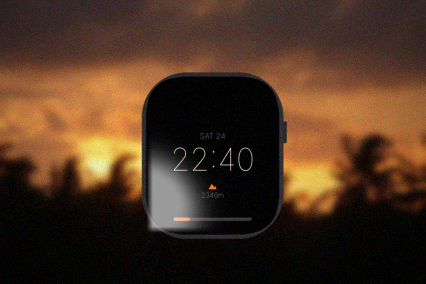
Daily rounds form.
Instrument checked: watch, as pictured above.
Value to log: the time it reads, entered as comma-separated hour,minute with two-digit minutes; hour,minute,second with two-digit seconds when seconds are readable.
22,40
